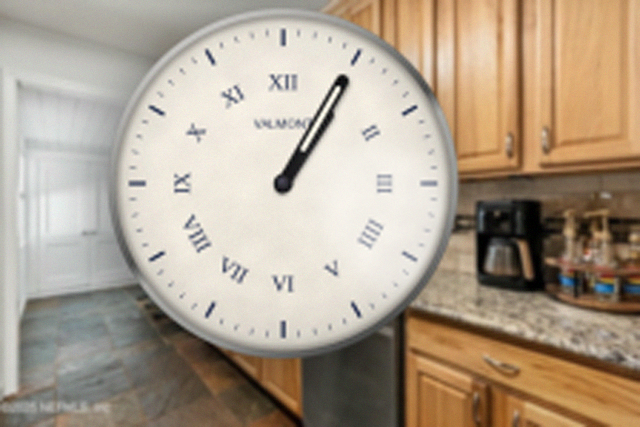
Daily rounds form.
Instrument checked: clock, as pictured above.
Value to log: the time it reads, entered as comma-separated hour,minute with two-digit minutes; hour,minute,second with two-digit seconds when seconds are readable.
1,05
